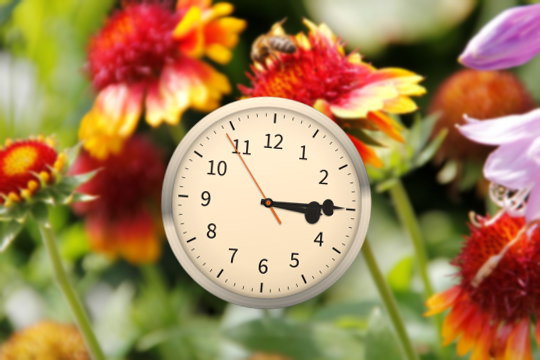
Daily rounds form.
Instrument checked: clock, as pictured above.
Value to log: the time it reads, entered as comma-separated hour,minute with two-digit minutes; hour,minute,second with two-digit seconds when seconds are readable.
3,14,54
